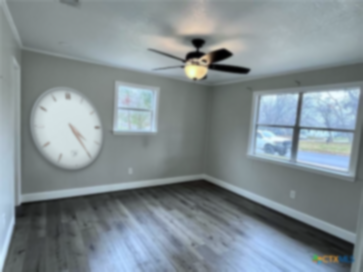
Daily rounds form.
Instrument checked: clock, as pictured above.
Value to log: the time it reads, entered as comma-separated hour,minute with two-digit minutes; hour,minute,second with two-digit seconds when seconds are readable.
4,25
